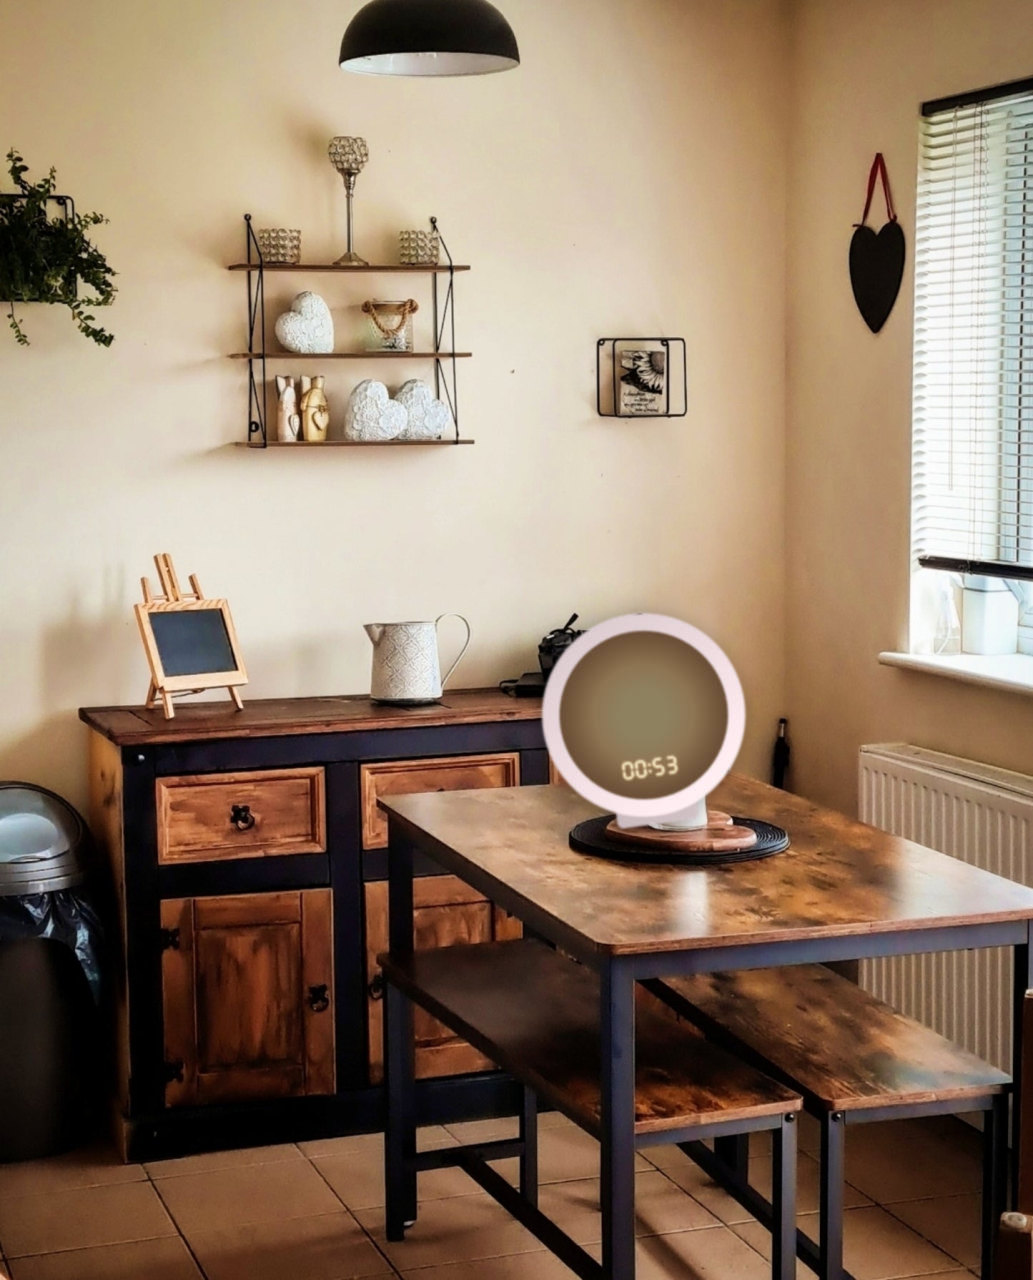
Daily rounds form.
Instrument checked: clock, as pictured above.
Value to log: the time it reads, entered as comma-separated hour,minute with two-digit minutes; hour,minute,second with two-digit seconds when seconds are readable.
0,53
